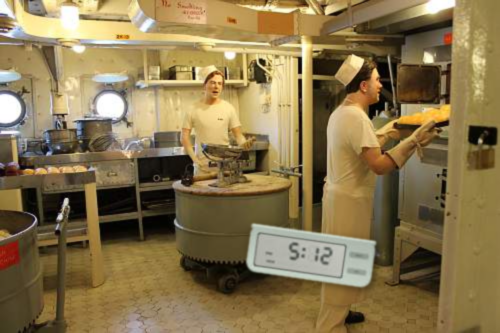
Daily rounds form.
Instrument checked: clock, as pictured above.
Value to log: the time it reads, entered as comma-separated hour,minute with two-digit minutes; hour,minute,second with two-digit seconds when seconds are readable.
5,12
